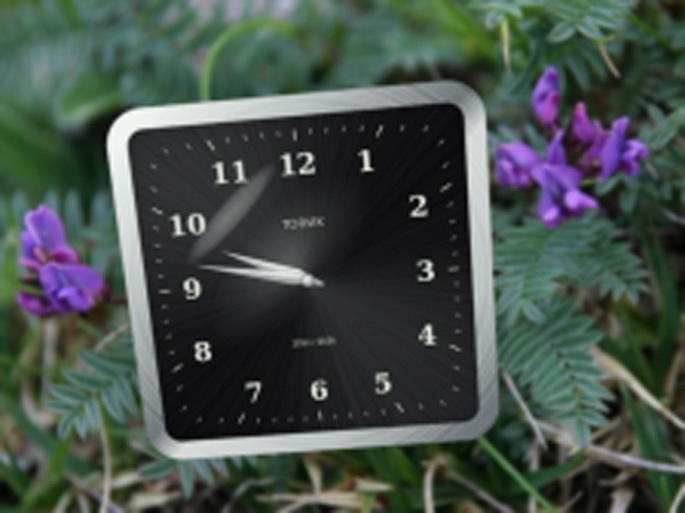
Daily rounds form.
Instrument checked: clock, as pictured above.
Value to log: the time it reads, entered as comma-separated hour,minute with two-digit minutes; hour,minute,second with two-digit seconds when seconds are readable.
9,47
